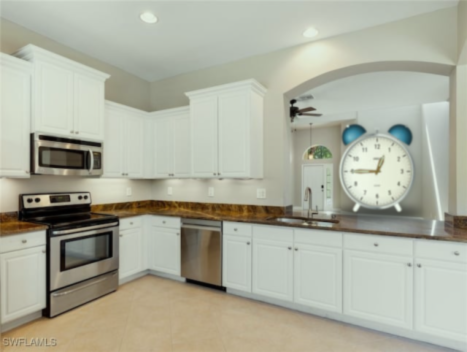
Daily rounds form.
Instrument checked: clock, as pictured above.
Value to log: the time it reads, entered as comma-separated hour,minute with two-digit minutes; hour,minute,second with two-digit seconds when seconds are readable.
12,45
